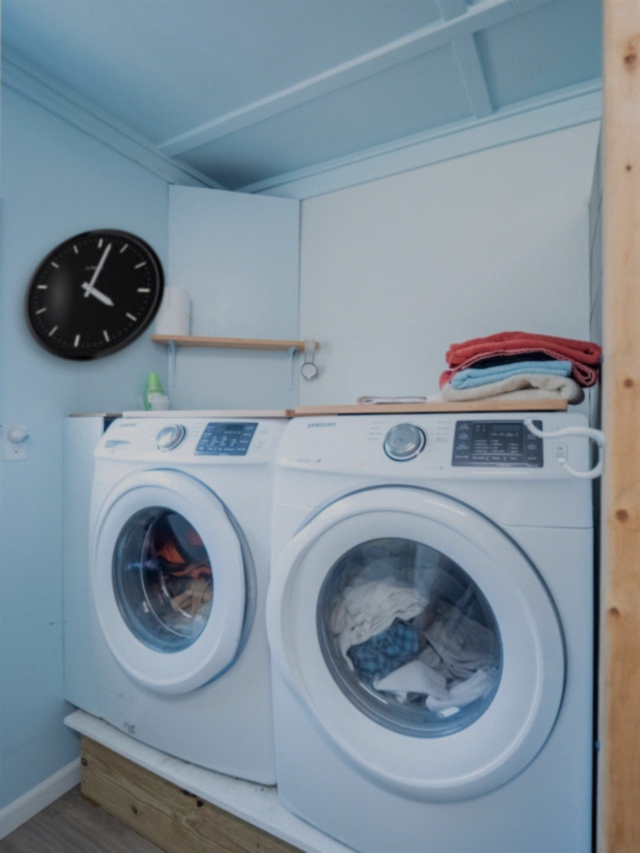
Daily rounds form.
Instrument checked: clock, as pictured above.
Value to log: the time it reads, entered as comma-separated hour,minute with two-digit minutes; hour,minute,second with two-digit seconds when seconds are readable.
4,02
